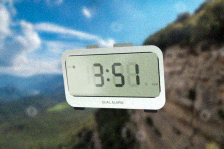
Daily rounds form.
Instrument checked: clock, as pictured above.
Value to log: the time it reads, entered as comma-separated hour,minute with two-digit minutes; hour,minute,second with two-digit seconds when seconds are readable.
3,51
